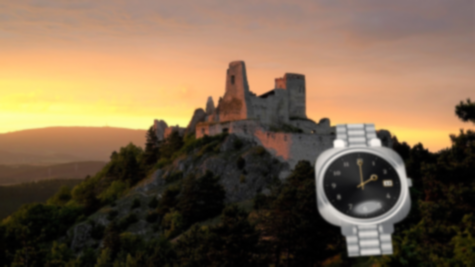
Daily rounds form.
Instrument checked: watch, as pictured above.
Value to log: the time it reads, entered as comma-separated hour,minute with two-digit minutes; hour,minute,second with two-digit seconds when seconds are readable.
2,00
